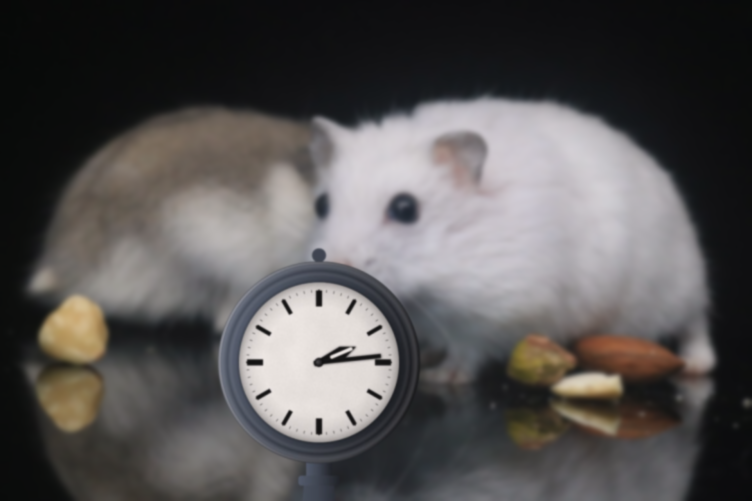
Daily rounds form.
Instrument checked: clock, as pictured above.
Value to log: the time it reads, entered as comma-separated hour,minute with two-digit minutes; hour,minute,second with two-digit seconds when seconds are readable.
2,14
